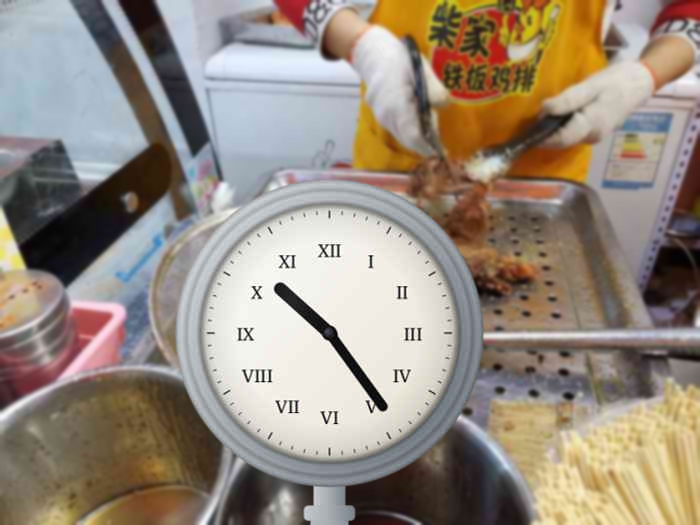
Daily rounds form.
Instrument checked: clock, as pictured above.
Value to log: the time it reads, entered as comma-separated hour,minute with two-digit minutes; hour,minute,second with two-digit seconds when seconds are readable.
10,24
